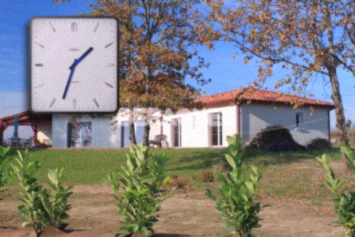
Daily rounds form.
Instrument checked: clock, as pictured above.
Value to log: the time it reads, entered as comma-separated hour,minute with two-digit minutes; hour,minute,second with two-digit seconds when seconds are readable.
1,33
